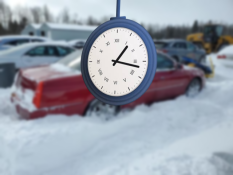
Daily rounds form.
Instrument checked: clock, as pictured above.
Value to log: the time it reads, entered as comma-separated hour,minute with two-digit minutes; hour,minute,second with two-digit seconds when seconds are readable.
1,17
